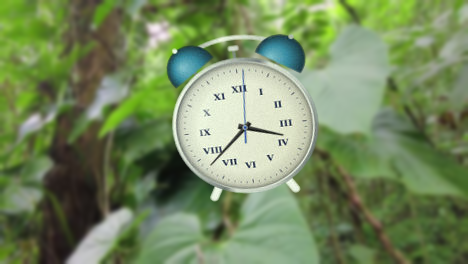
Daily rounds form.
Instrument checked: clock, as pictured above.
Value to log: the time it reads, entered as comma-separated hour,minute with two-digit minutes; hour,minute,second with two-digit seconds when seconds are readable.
3,38,01
